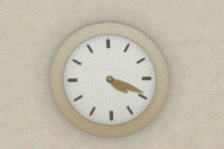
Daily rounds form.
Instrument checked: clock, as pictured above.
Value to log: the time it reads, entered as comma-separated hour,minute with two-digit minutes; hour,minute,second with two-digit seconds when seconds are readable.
4,19
